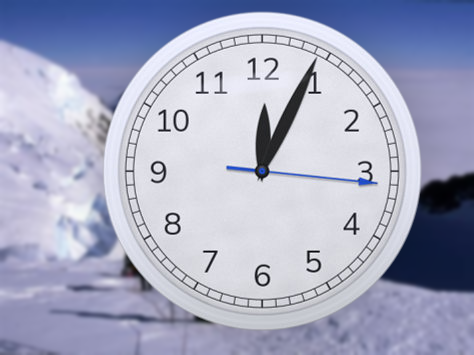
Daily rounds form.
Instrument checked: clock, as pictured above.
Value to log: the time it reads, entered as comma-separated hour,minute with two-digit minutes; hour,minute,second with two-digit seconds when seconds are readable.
12,04,16
